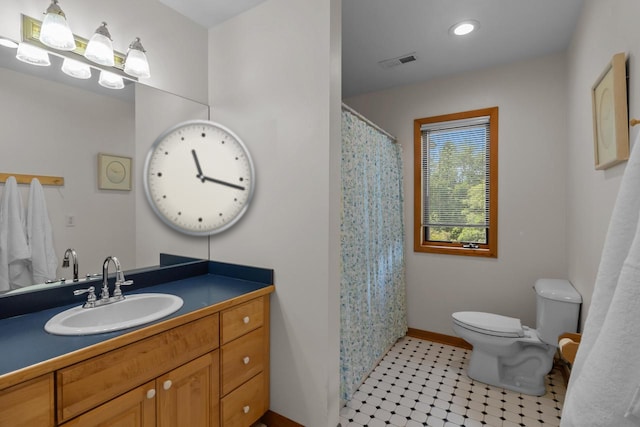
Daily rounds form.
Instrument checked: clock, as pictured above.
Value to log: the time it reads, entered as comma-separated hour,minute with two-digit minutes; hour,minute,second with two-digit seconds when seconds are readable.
11,17
